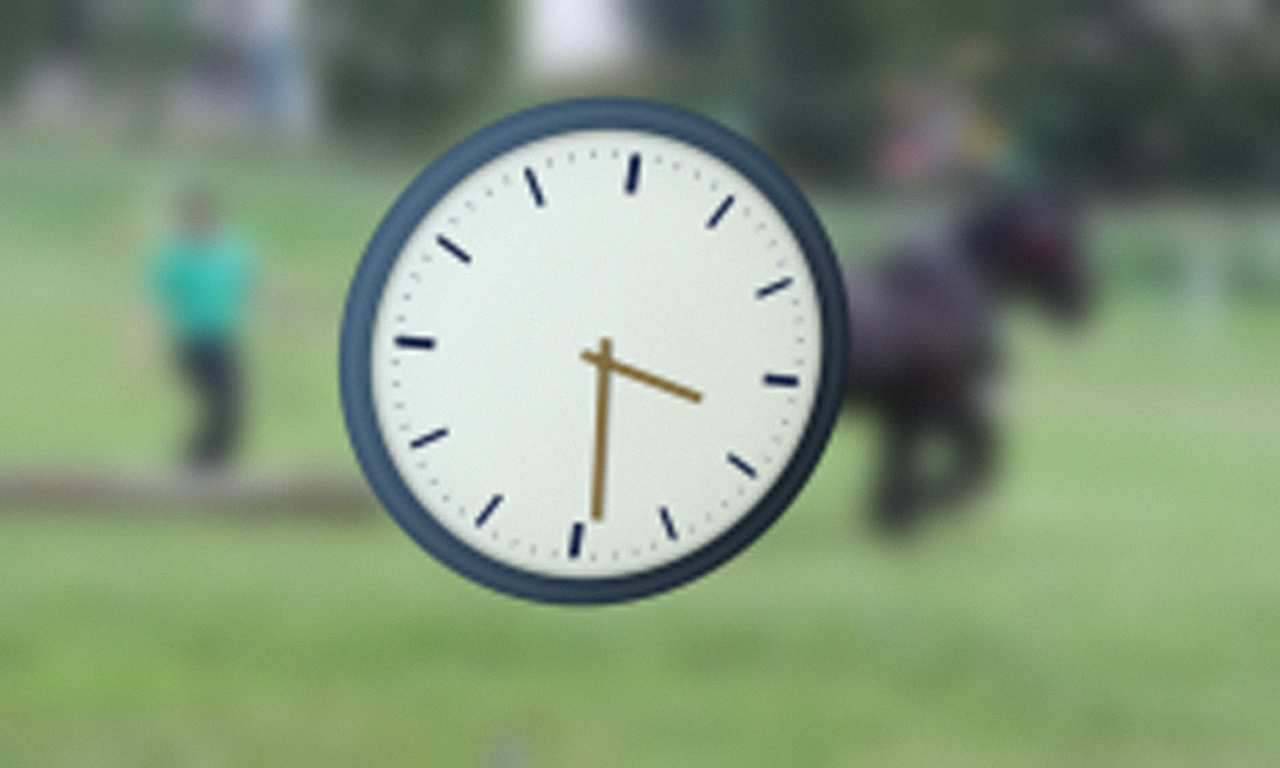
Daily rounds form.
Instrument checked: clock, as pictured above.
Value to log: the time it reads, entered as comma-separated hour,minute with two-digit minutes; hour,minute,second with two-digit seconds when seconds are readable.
3,29
